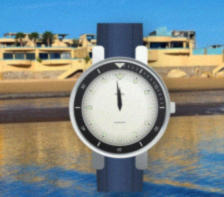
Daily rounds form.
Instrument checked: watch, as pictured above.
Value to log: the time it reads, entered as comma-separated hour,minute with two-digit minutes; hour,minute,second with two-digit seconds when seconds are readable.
11,59
